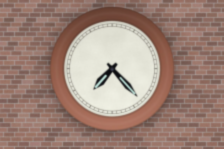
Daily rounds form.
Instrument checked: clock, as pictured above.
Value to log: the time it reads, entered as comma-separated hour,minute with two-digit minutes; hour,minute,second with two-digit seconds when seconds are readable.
7,23
